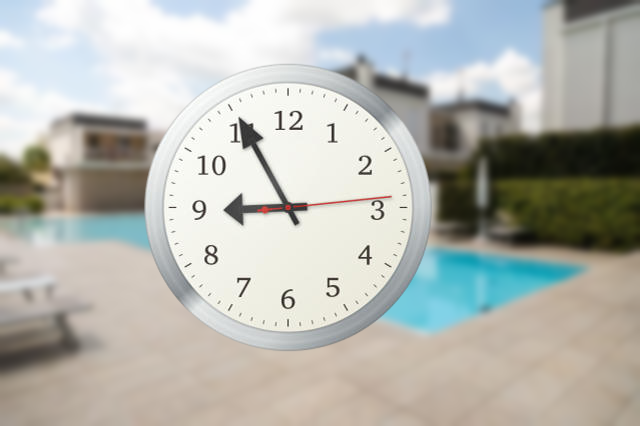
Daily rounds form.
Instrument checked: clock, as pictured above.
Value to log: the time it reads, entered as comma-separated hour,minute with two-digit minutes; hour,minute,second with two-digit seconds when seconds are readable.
8,55,14
